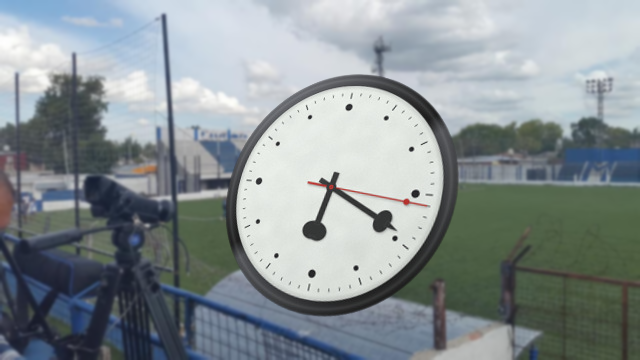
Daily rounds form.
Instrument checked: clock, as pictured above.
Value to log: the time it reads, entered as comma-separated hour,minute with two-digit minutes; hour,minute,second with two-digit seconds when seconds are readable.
6,19,16
